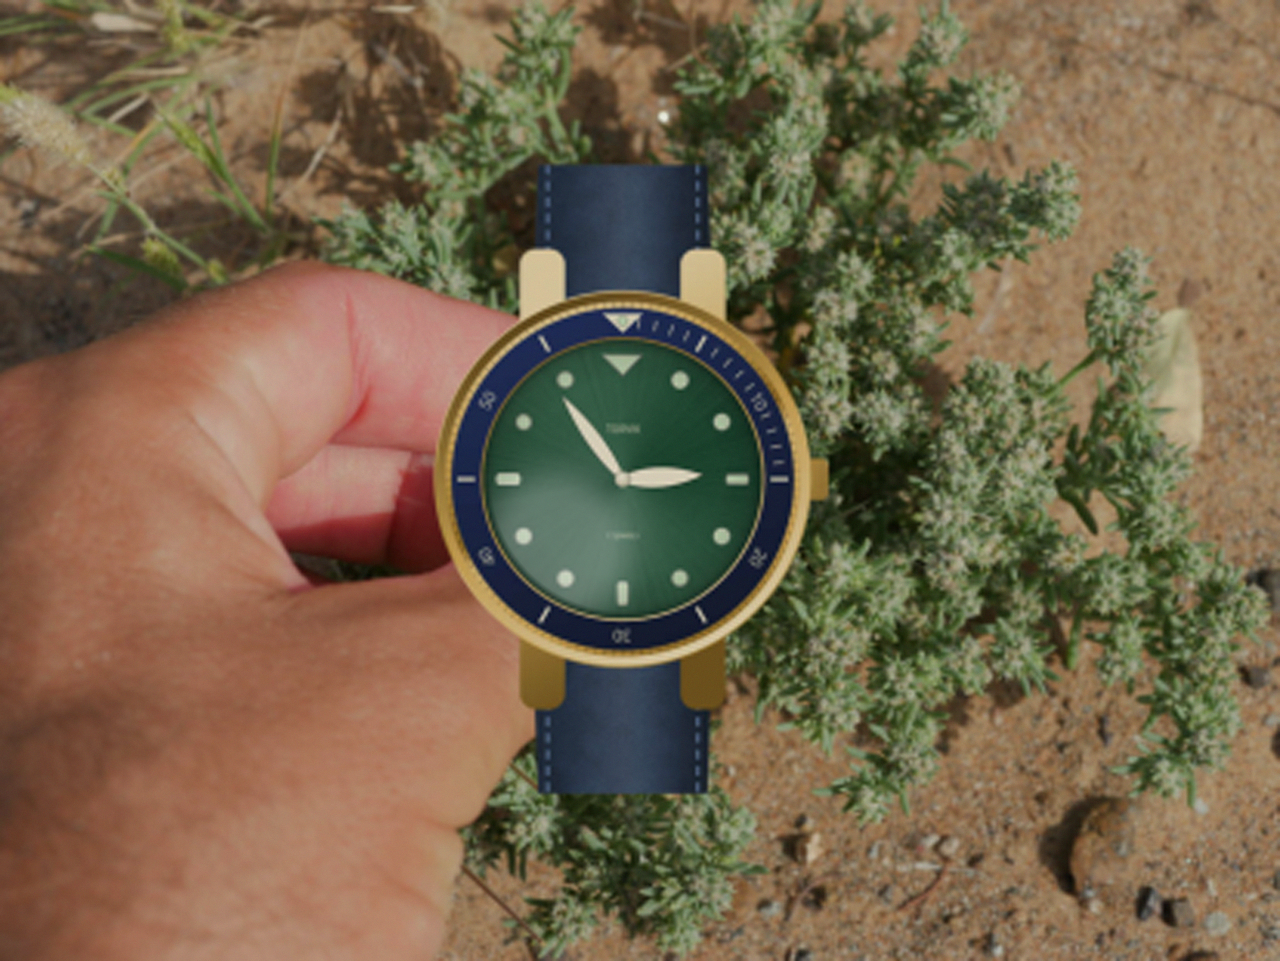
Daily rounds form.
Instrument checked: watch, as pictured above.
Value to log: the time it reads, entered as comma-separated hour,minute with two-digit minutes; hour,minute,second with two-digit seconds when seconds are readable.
2,54
